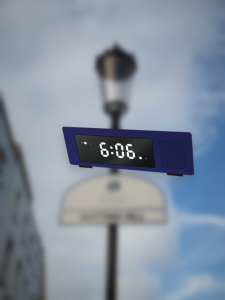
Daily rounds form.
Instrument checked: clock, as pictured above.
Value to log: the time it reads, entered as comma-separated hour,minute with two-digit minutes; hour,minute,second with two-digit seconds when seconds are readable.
6,06
